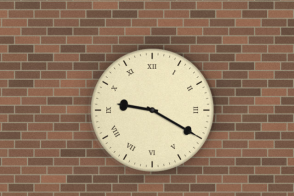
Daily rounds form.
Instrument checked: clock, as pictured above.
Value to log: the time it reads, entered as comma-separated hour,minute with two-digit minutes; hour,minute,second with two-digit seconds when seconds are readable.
9,20
